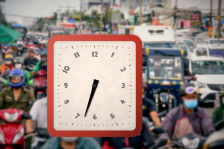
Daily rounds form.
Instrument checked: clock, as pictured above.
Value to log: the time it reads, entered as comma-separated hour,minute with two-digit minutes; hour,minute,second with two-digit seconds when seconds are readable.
6,33
